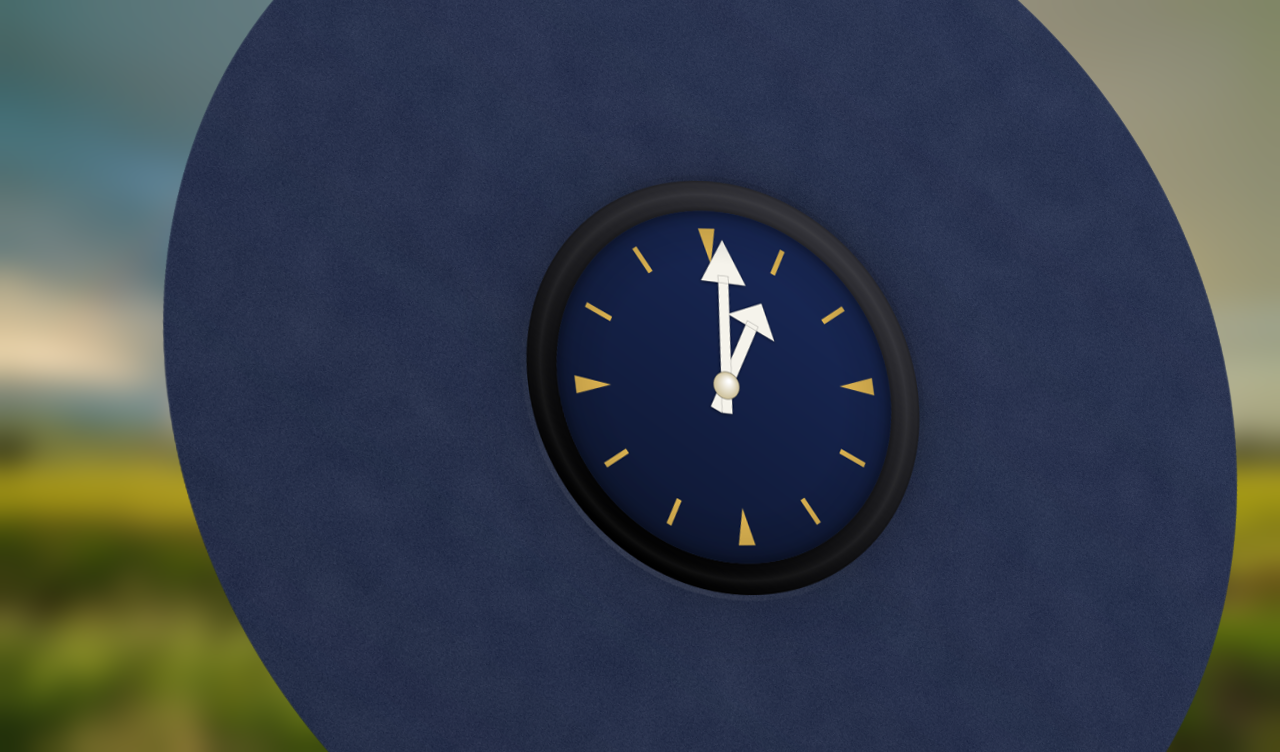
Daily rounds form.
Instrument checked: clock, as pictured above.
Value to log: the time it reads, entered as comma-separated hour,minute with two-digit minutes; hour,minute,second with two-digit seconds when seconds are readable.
1,01
